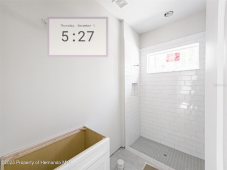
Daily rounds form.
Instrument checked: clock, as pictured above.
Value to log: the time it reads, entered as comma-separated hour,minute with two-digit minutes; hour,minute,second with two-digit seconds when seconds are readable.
5,27
